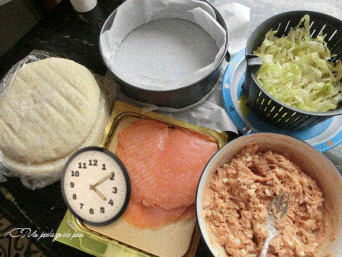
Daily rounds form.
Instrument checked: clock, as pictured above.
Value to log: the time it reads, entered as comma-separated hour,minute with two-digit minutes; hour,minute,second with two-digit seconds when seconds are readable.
4,09
